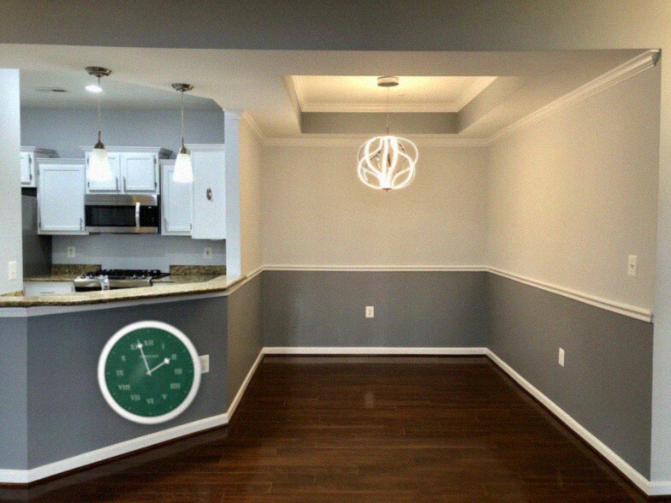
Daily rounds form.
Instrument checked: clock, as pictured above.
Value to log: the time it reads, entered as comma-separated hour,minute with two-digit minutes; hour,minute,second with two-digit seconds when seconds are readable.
1,57
